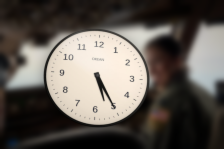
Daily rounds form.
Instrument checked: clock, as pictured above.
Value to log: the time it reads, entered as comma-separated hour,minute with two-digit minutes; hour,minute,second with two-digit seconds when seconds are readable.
5,25
